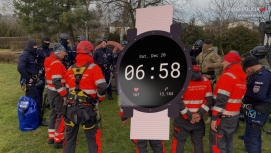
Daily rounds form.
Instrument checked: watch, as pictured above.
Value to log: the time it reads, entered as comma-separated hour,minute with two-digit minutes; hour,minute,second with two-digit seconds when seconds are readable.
6,58
